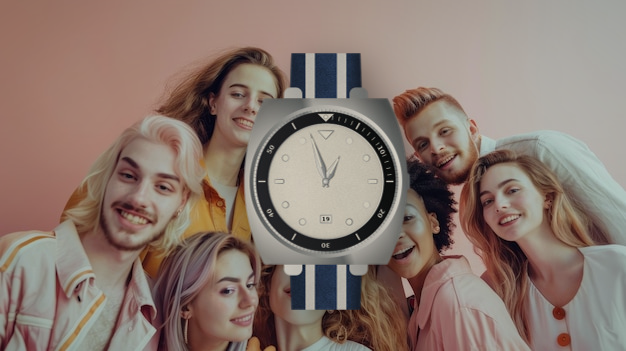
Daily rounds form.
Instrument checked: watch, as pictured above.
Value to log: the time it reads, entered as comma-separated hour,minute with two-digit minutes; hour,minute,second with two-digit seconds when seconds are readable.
12,57
